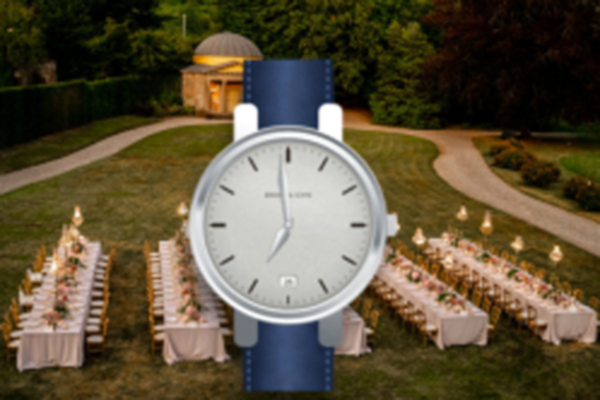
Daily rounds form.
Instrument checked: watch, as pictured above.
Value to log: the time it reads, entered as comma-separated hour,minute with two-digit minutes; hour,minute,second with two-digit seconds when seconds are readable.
6,59
